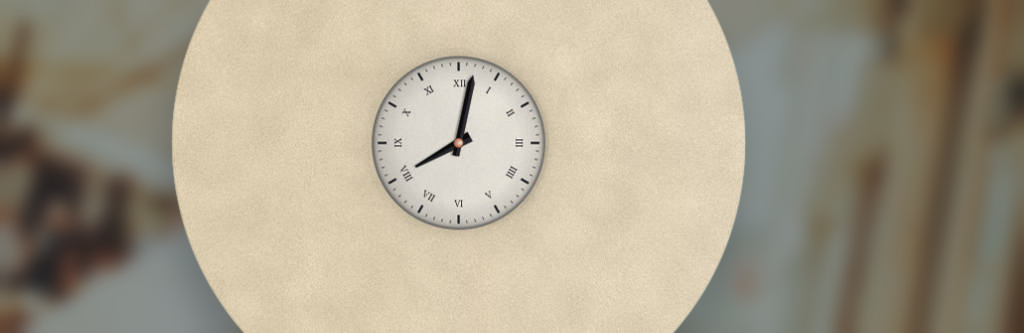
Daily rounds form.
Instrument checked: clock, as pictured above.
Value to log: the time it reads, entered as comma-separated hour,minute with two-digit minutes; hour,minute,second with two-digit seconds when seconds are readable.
8,02
